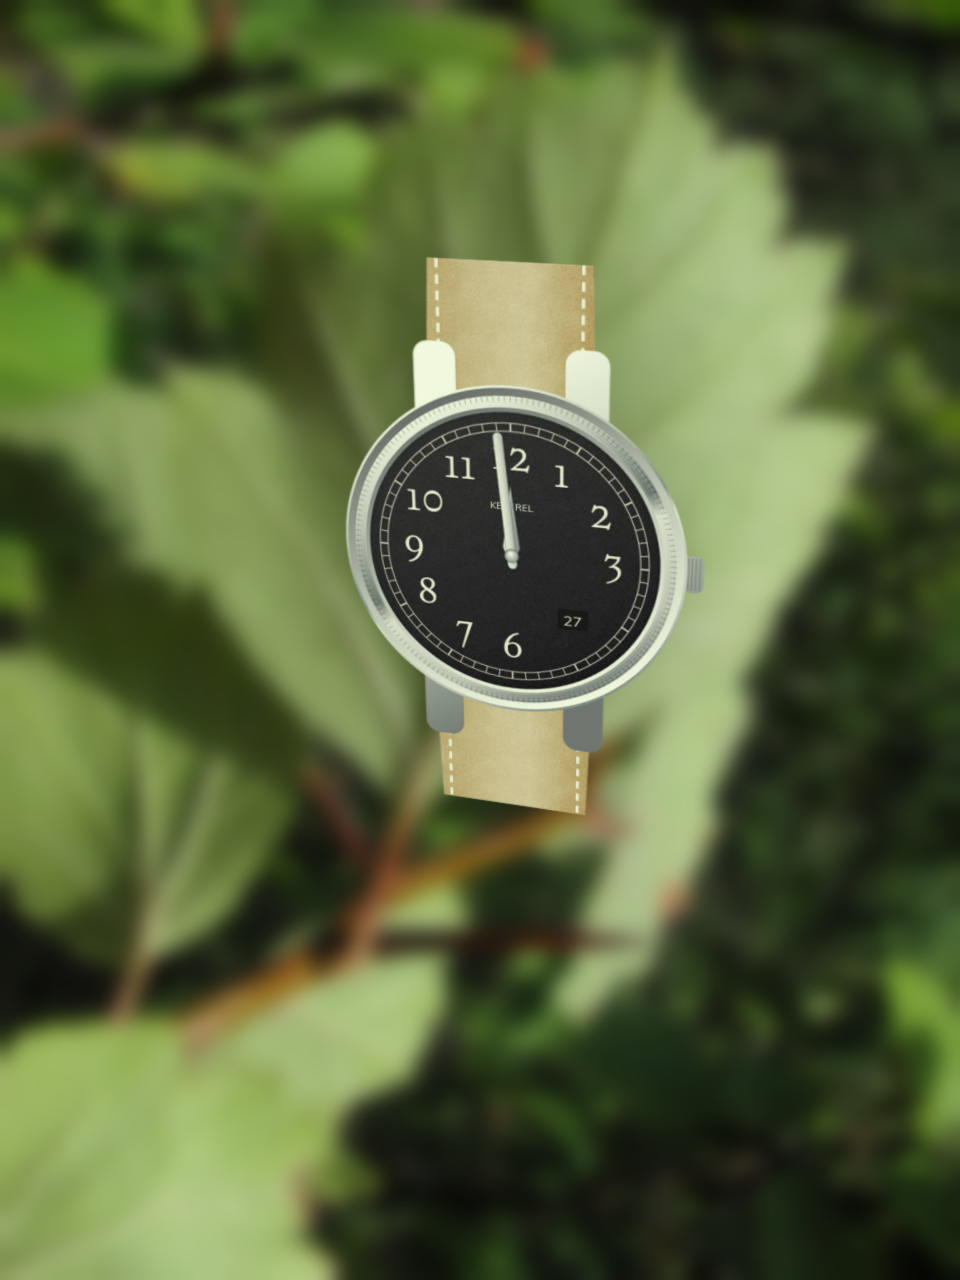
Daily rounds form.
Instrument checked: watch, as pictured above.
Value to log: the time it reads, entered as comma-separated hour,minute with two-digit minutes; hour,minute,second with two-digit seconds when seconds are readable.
11,59
